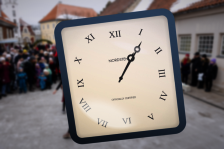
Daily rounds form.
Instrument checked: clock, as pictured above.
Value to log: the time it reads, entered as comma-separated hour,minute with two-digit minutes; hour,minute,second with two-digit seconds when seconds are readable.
1,06
